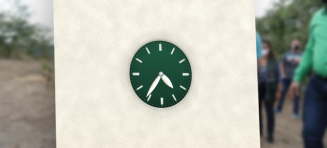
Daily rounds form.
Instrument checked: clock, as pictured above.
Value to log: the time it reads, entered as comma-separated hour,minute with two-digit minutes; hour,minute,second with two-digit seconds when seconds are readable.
4,36
